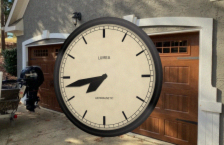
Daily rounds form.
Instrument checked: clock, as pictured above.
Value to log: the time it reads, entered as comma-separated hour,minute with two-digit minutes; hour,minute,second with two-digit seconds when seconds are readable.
7,43
